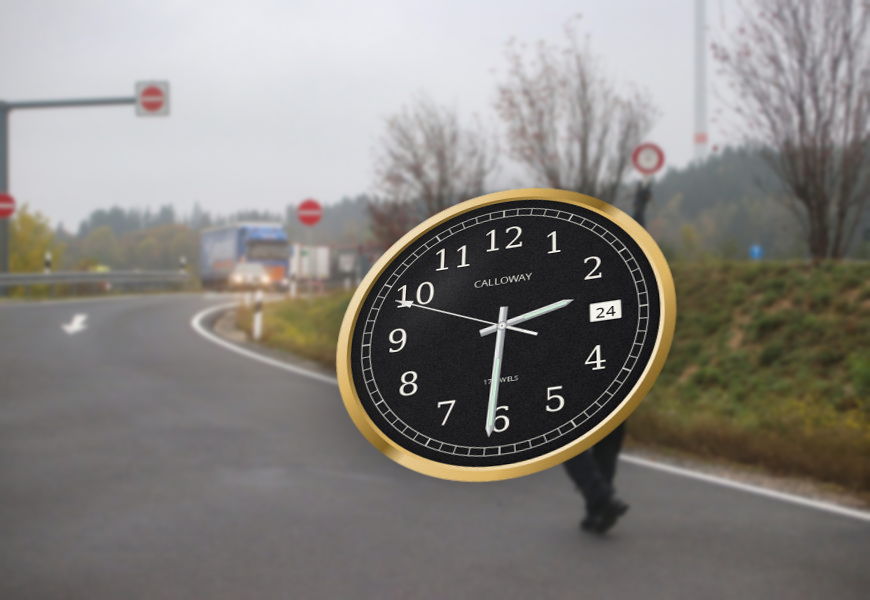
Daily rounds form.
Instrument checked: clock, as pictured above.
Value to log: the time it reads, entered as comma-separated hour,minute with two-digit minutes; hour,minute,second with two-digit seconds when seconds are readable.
2,30,49
